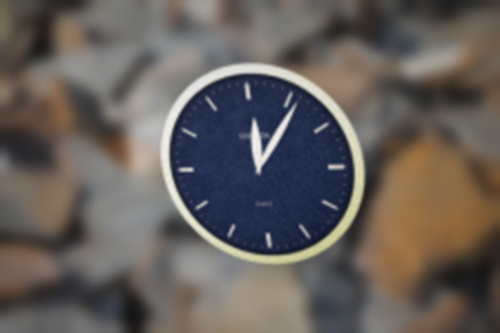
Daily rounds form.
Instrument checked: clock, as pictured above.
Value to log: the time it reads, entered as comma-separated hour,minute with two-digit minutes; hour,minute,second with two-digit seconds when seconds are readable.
12,06
